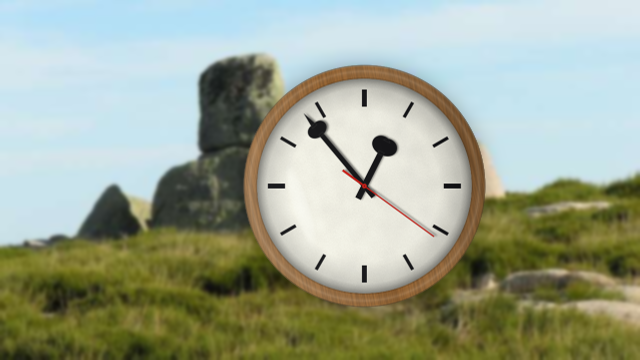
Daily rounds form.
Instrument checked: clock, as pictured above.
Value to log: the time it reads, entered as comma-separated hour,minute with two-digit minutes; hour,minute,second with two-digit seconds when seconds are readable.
12,53,21
